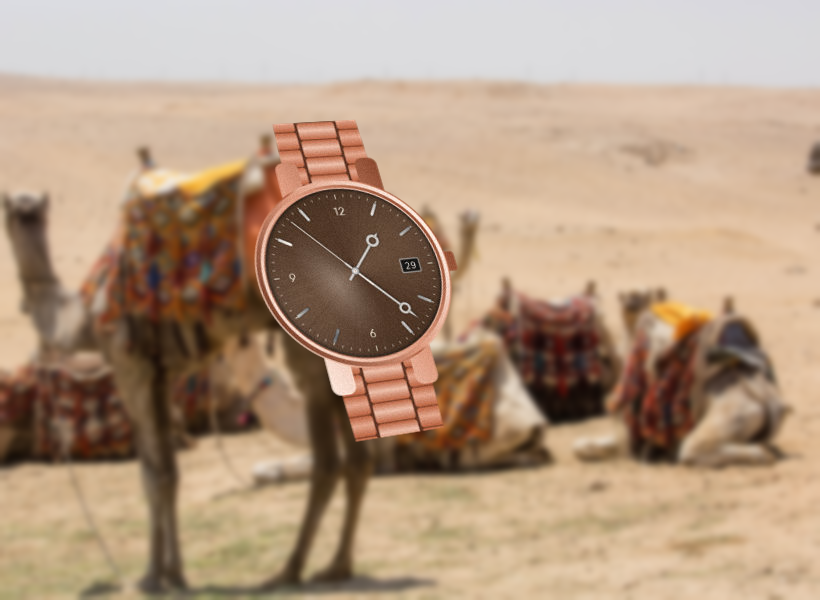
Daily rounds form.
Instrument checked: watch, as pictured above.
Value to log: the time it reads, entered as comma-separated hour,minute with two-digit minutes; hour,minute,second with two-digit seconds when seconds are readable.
1,22,53
